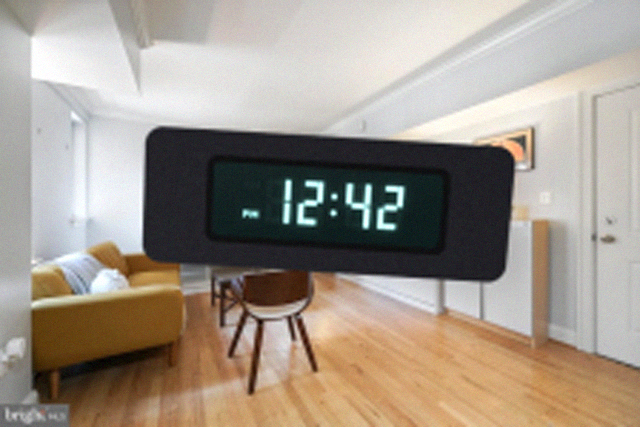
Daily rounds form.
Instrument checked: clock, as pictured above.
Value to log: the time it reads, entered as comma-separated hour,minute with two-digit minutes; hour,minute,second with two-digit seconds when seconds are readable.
12,42
